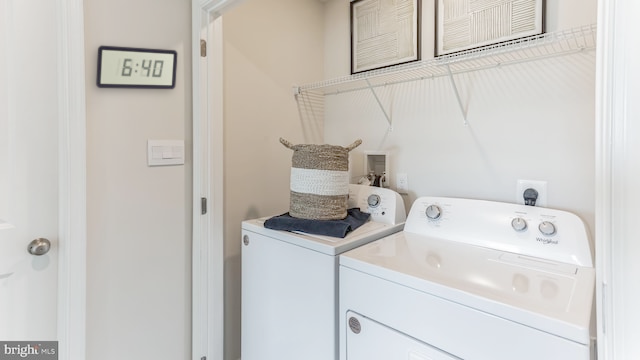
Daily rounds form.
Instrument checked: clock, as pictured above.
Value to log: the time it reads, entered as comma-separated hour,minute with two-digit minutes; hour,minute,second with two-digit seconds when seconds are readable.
6,40
